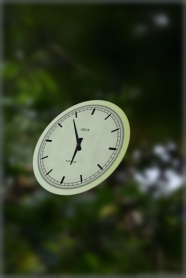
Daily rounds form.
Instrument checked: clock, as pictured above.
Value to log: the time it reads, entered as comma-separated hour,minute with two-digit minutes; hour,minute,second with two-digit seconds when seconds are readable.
5,54
